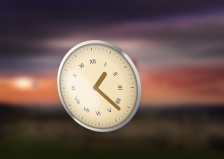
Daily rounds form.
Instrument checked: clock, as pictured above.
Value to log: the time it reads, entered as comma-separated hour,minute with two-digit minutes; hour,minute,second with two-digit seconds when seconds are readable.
1,22
